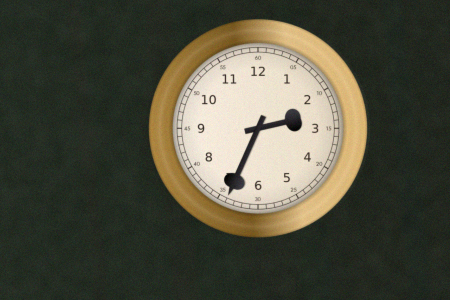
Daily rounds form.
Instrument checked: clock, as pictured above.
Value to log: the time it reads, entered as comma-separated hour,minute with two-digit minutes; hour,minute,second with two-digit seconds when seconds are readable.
2,34
